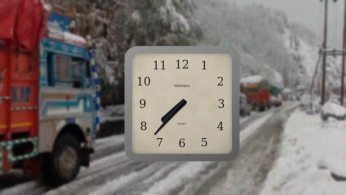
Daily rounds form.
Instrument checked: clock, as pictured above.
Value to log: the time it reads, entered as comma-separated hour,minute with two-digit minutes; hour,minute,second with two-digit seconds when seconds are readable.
7,37
